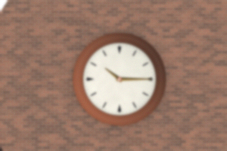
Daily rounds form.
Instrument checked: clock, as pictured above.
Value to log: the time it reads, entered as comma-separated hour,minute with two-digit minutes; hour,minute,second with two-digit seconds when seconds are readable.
10,15
